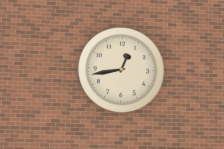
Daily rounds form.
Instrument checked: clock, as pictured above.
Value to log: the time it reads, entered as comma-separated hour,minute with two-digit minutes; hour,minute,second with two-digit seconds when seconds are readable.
12,43
